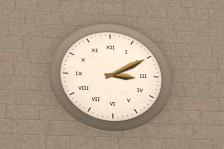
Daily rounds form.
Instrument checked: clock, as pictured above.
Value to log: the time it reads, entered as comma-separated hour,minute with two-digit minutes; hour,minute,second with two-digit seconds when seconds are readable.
3,10
